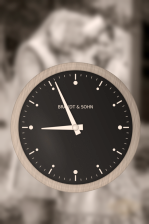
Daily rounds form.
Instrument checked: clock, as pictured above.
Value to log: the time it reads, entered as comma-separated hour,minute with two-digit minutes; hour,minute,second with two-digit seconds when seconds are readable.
8,56
